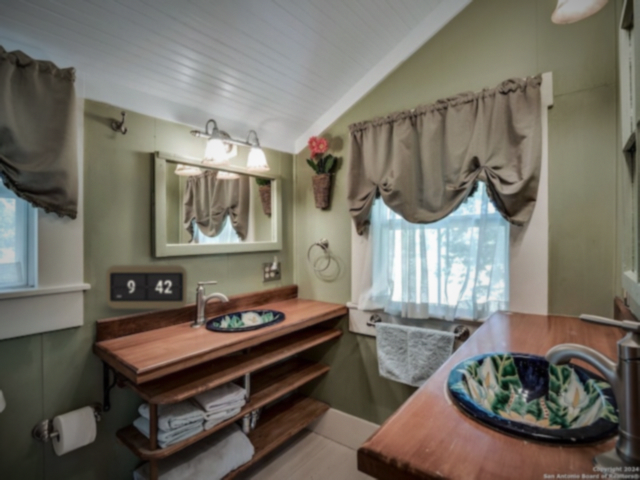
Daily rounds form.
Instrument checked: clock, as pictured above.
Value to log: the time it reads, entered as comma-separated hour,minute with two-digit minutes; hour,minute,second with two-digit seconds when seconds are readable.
9,42
